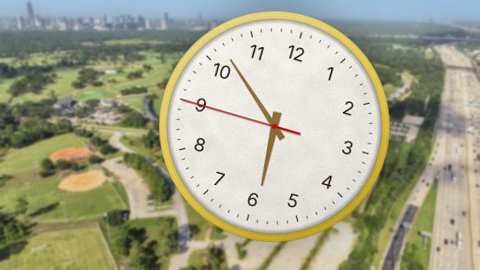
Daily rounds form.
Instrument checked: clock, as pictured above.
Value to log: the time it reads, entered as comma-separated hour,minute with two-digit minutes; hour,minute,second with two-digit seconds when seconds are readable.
5,51,45
